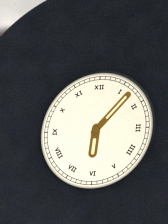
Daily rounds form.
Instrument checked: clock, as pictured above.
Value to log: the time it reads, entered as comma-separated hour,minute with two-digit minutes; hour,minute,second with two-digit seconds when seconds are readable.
6,07
